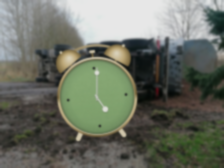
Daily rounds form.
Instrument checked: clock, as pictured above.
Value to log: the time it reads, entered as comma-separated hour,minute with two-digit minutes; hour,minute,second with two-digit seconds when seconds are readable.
5,01
